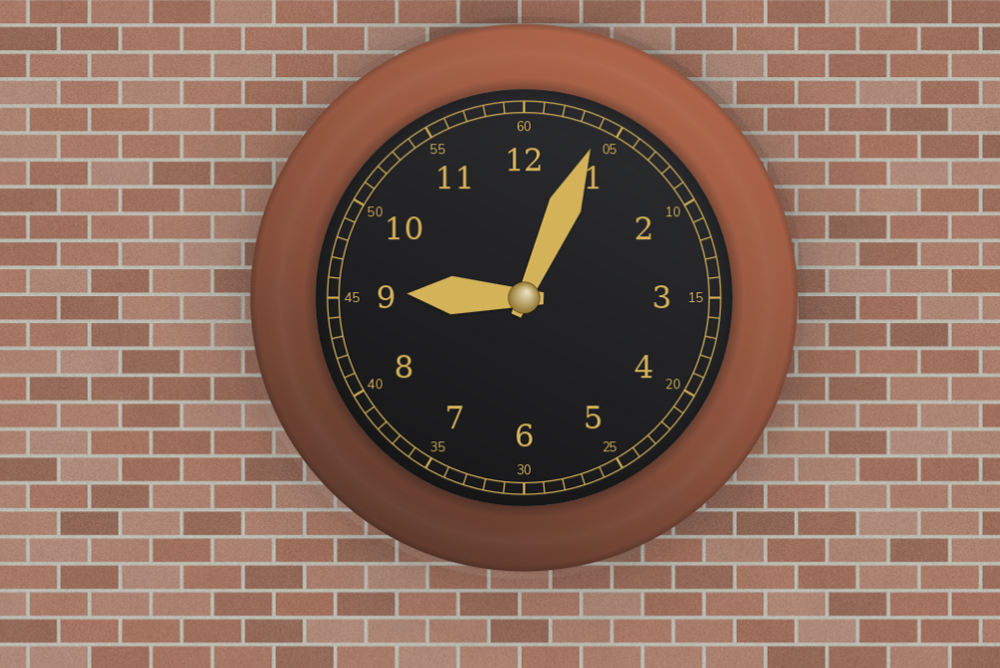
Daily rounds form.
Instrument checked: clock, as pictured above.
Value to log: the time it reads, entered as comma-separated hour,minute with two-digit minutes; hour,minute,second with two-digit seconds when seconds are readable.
9,04
